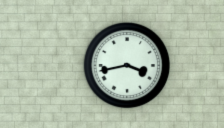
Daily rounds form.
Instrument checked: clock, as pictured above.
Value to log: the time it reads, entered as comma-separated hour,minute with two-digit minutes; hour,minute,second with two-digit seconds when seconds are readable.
3,43
